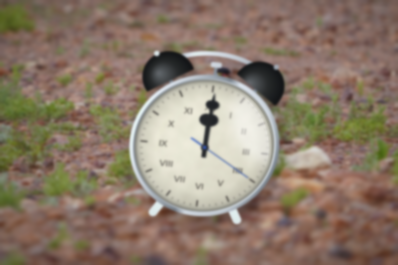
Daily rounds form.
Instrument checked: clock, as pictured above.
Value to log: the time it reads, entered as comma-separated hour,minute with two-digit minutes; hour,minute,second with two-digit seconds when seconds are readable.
12,00,20
